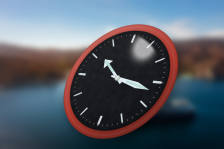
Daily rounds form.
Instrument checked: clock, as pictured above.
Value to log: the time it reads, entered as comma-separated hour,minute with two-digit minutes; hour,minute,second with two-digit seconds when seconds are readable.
10,17
